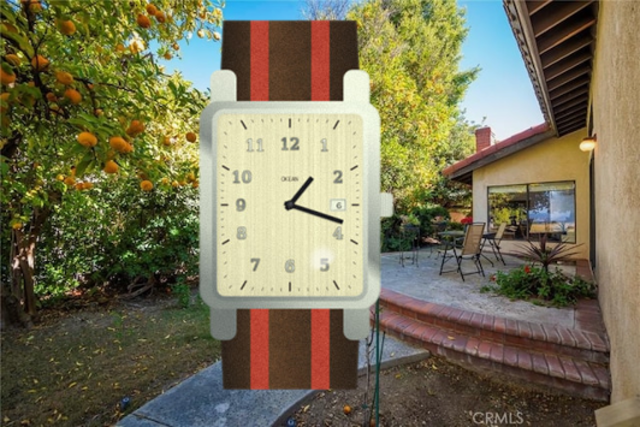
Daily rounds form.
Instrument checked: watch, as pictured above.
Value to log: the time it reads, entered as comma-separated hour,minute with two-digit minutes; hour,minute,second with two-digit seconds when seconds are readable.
1,18
